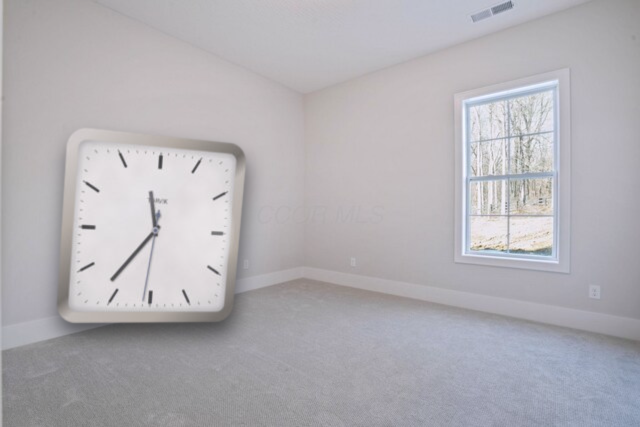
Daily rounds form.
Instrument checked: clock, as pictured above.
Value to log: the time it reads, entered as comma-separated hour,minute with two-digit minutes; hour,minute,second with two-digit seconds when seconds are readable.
11,36,31
